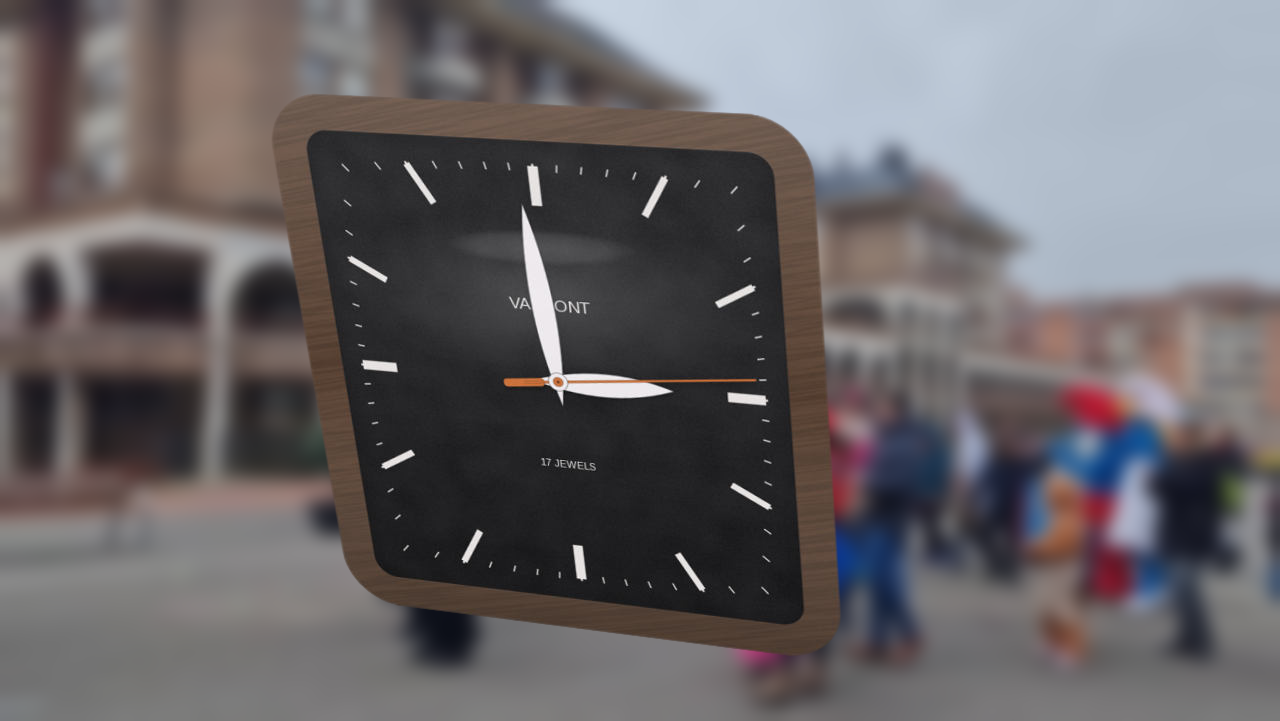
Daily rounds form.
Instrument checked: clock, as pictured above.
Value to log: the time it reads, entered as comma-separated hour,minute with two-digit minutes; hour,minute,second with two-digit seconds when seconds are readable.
2,59,14
